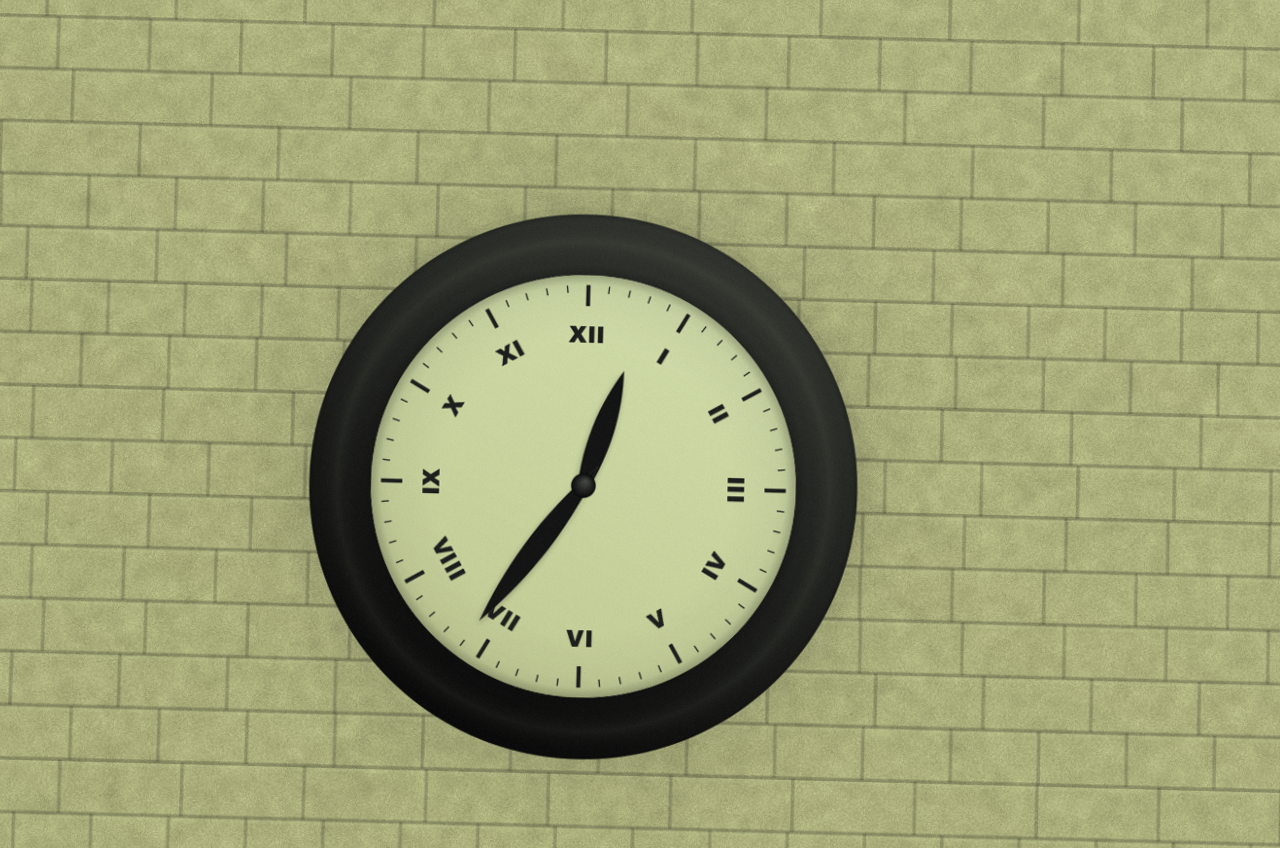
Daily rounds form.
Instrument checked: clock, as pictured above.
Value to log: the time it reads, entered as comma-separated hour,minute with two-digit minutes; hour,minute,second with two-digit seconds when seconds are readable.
12,36
